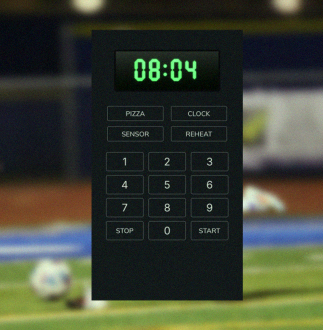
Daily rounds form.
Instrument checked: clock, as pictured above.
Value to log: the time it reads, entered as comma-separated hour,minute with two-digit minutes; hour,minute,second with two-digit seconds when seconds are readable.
8,04
